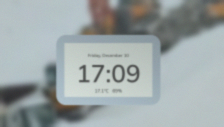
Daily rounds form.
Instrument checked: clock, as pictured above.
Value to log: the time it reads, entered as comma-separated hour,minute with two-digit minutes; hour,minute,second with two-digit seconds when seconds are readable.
17,09
